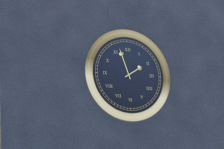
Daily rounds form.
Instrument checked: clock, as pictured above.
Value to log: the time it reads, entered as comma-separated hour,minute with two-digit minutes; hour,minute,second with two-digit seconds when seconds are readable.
1,57
